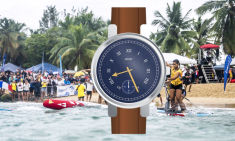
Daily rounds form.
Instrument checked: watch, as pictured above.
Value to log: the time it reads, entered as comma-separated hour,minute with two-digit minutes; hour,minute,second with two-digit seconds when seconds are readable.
8,26
